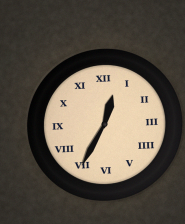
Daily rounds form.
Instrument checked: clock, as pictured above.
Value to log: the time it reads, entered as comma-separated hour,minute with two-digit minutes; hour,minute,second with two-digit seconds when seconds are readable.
12,35
